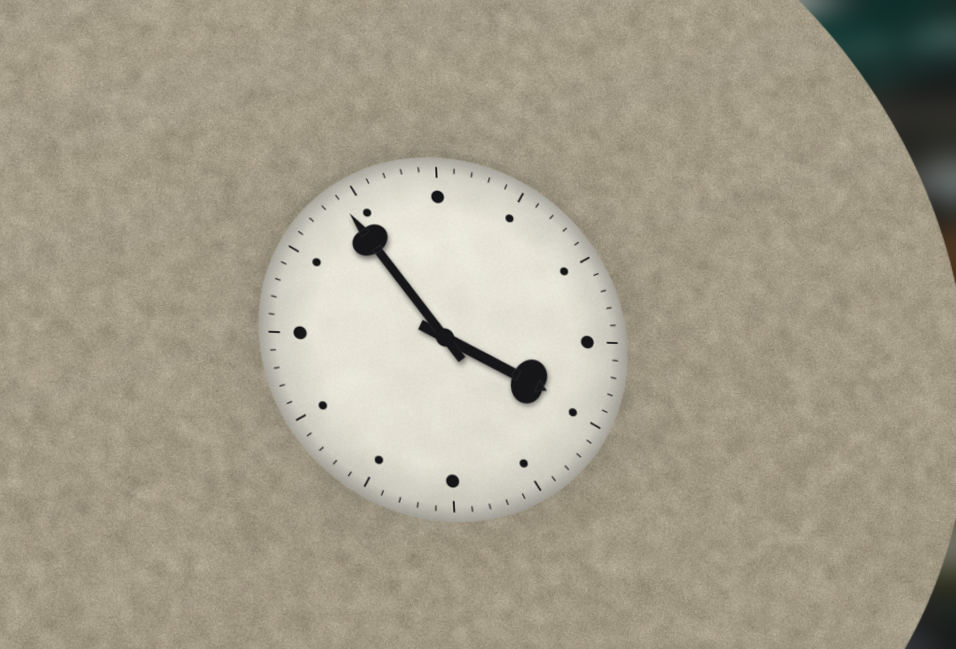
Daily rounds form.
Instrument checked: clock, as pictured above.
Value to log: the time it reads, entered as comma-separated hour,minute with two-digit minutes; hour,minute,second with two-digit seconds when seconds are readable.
3,54
